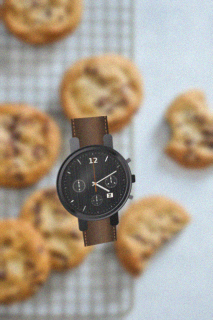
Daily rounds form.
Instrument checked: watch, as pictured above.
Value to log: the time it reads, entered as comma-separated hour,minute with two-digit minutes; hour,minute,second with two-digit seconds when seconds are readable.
4,11
